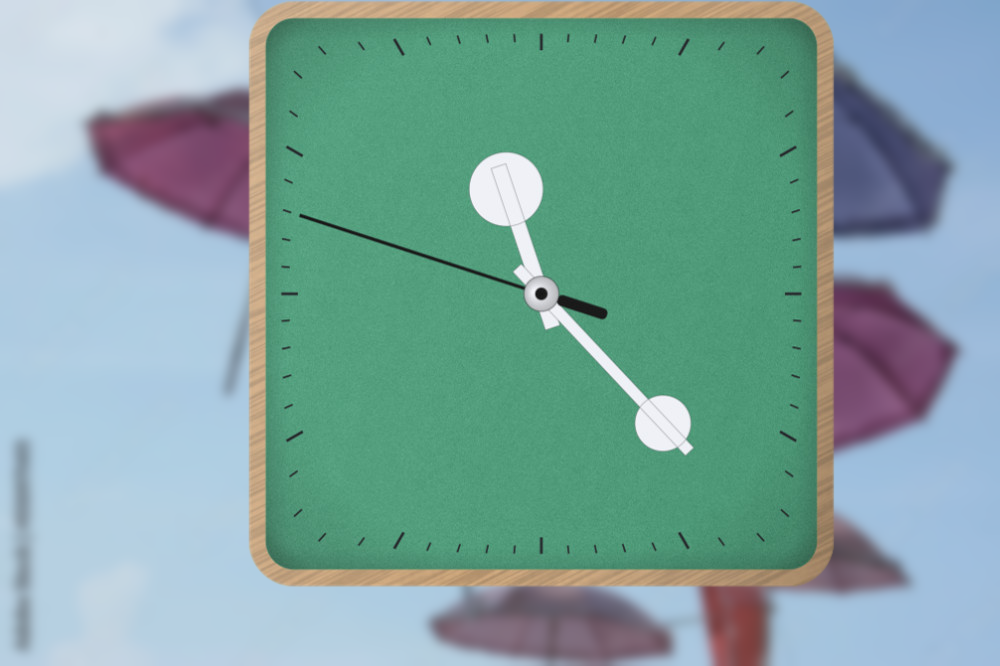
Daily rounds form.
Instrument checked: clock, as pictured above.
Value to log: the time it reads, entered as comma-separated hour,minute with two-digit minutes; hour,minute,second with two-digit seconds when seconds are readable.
11,22,48
